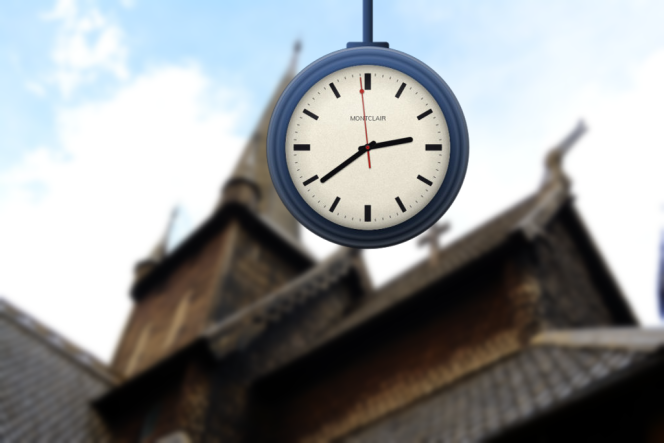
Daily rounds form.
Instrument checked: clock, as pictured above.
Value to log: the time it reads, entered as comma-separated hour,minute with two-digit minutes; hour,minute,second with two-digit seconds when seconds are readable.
2,38,59
